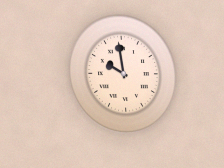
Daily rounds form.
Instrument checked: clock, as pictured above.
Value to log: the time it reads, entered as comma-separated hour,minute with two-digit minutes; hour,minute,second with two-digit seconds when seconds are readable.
9,59
